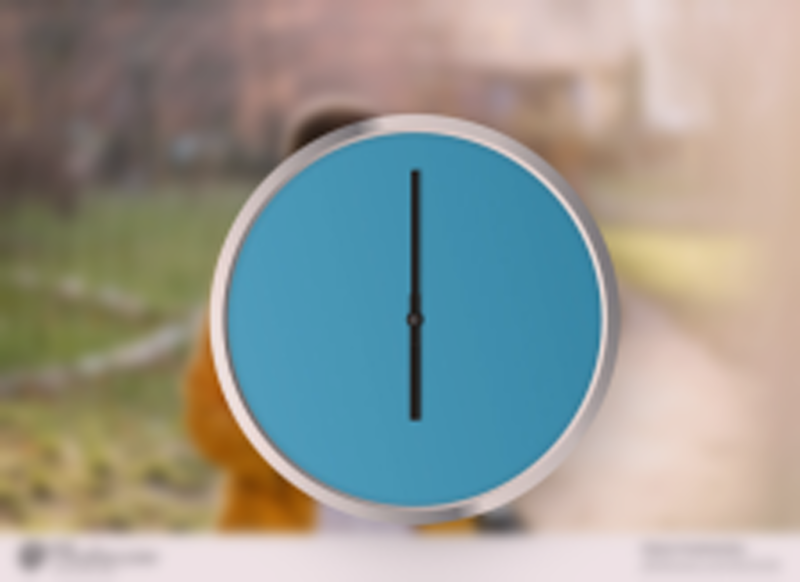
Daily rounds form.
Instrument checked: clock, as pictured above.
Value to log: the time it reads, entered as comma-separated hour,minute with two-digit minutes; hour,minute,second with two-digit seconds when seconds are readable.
6,00
